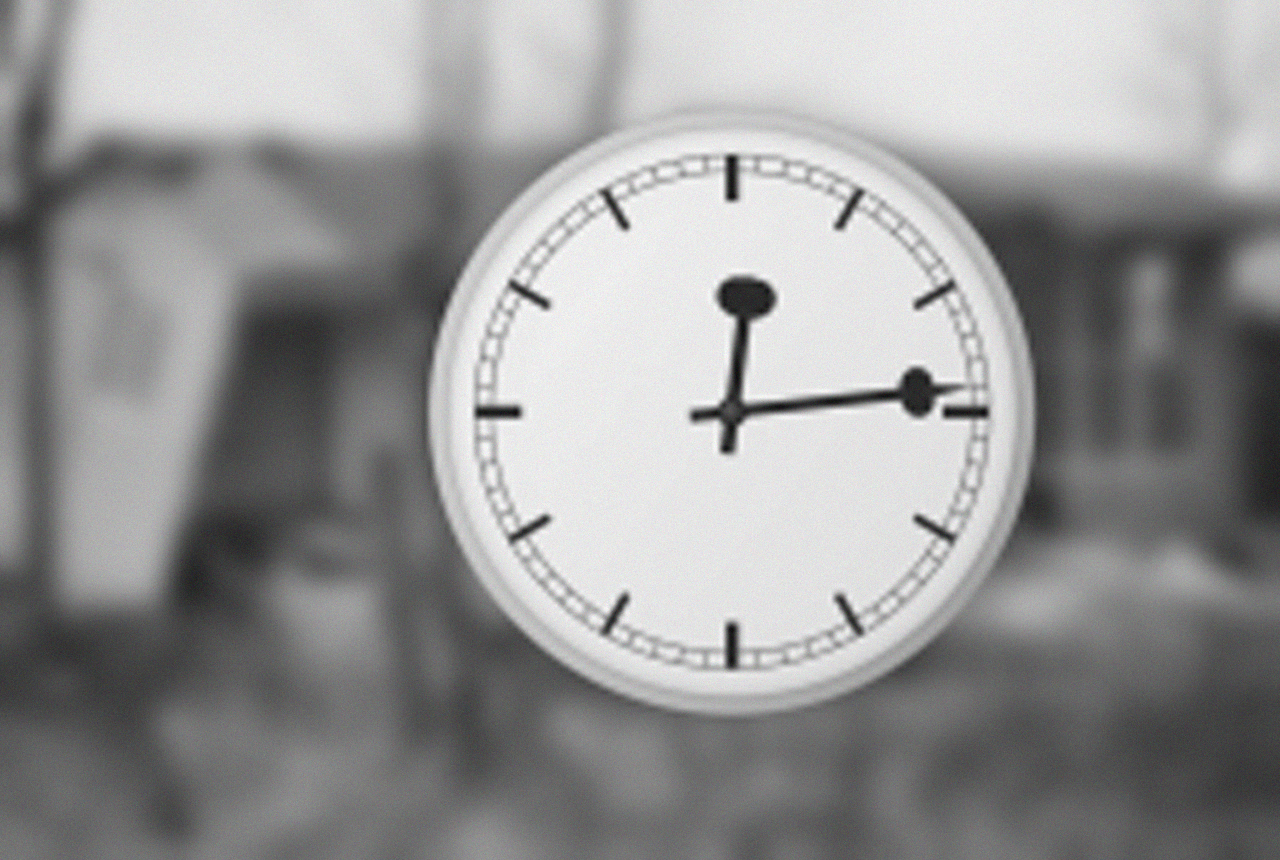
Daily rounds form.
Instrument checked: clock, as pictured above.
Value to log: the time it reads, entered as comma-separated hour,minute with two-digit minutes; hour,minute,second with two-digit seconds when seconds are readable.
12,14
